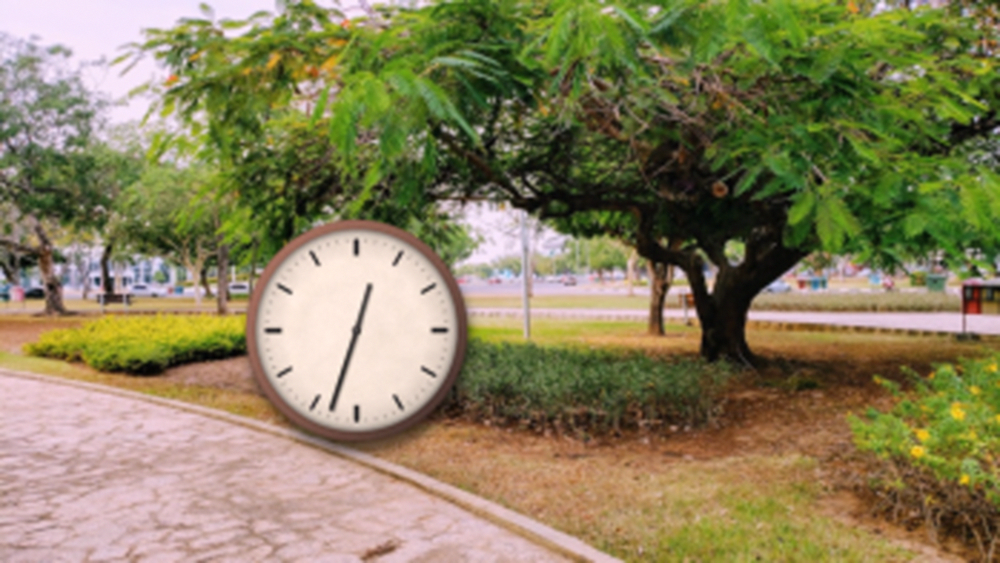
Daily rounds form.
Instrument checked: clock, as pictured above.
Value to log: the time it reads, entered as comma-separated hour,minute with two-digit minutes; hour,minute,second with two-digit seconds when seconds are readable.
12,33
